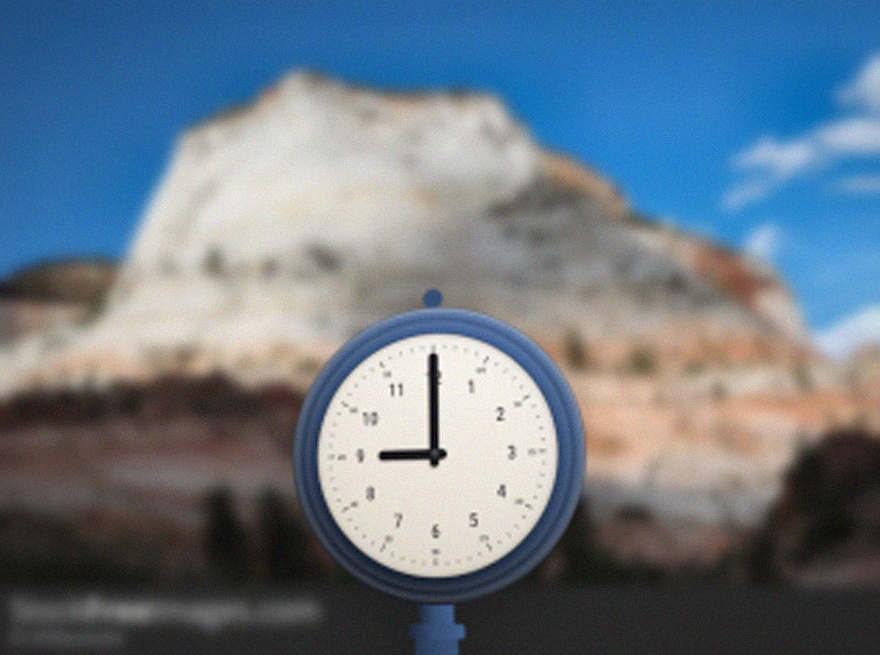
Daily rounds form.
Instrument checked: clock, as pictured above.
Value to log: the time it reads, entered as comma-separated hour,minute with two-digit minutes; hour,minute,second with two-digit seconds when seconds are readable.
9,00
